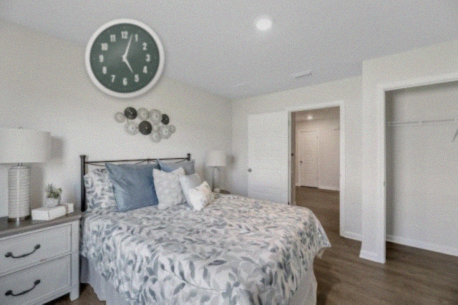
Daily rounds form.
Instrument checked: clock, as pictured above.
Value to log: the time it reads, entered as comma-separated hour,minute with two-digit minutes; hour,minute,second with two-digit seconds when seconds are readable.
5,03
